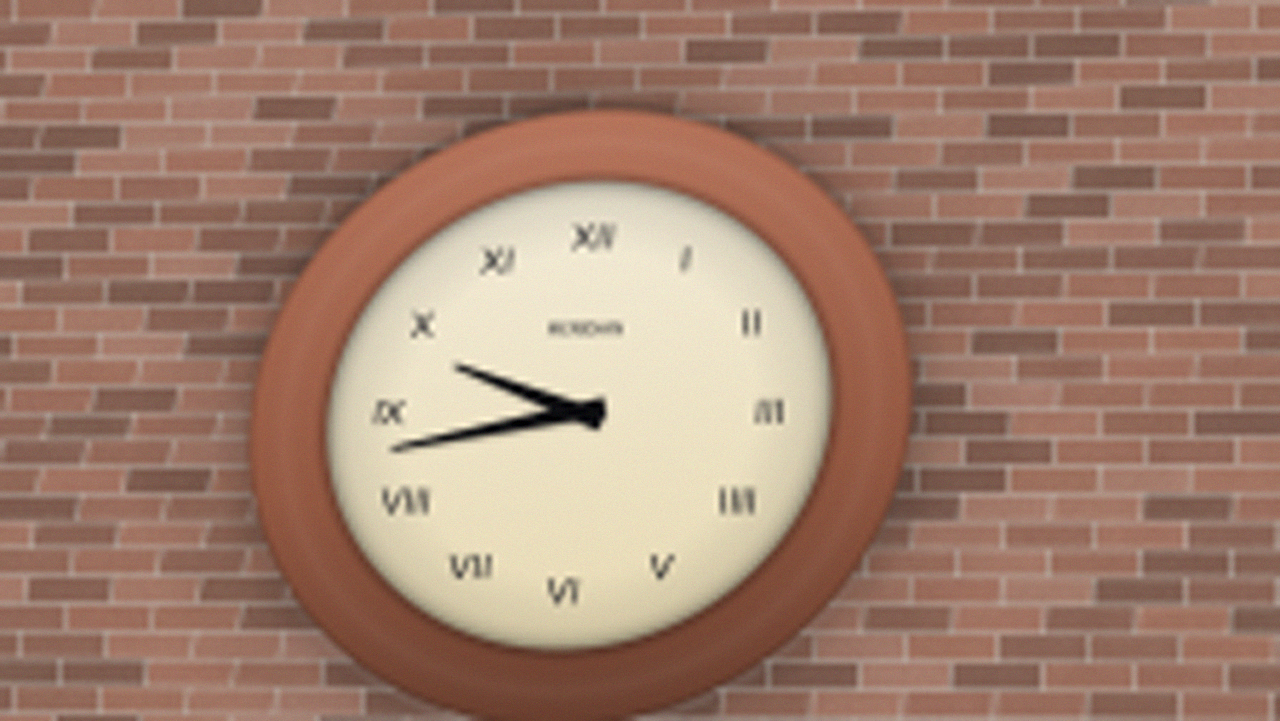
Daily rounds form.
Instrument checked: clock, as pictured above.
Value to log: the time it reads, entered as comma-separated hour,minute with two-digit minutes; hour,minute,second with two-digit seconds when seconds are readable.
9,43
